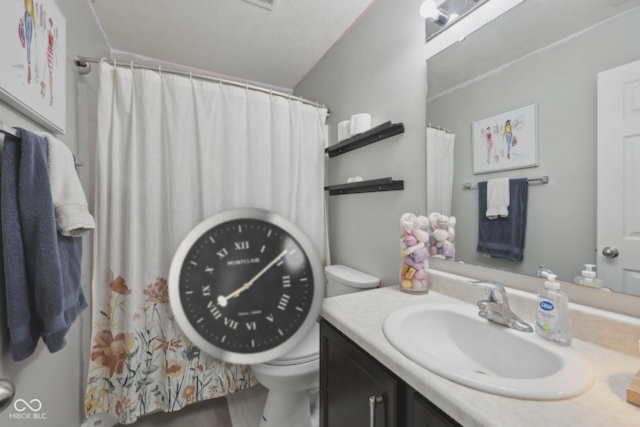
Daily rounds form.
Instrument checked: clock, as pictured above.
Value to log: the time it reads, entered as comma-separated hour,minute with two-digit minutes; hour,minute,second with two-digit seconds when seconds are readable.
8,09,09
